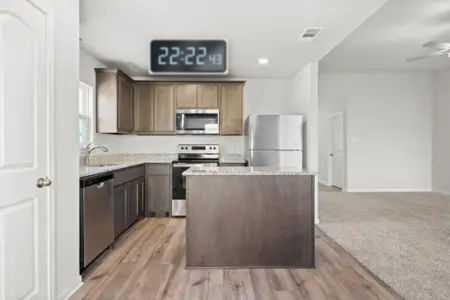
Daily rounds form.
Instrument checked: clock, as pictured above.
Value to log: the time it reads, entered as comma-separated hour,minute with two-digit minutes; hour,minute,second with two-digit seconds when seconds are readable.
22,22
